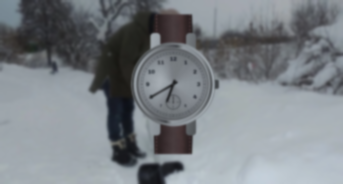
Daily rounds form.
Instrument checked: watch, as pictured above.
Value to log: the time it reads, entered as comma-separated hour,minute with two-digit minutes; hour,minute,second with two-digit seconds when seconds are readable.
6,40
